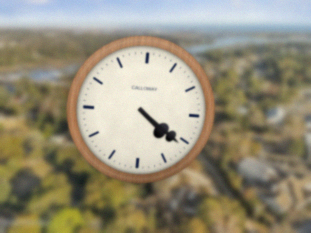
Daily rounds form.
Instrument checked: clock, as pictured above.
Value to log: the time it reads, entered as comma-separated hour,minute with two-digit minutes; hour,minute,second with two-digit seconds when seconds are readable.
4,21
